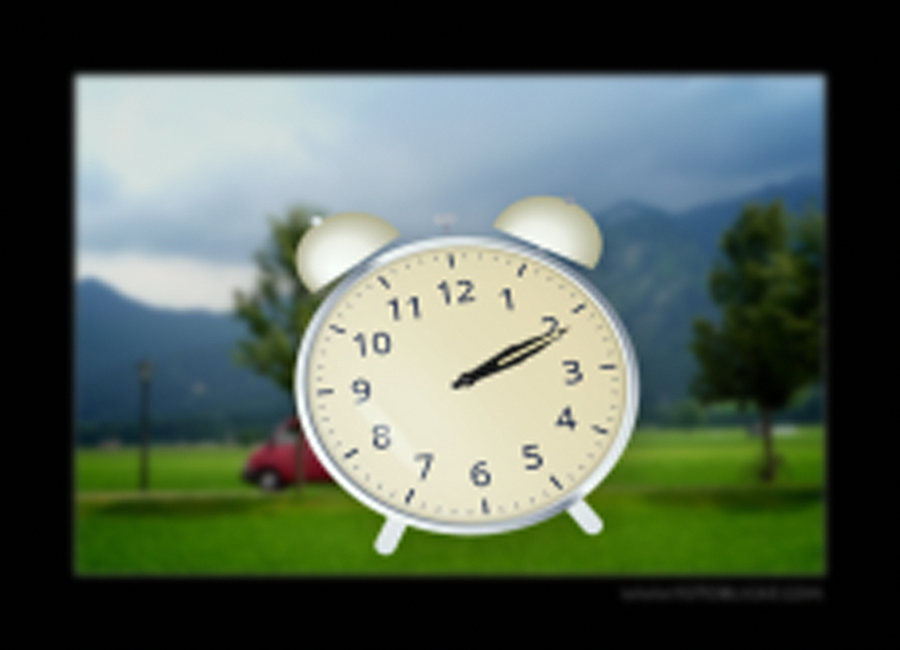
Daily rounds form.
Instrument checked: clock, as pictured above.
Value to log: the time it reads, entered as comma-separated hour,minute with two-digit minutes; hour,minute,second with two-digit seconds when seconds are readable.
2,11
